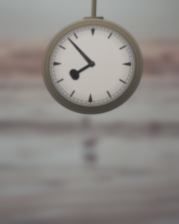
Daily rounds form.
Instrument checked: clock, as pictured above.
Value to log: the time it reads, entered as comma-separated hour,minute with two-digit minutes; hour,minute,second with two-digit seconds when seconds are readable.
7,53
